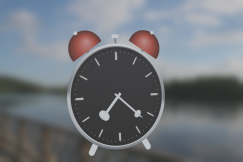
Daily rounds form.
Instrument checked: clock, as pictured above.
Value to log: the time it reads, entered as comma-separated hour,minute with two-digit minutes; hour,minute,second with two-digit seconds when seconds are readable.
7,22
